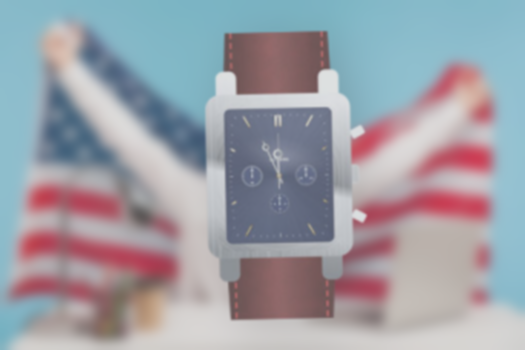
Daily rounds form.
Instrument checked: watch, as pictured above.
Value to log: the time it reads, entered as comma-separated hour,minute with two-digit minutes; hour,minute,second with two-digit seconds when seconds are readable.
11,56
